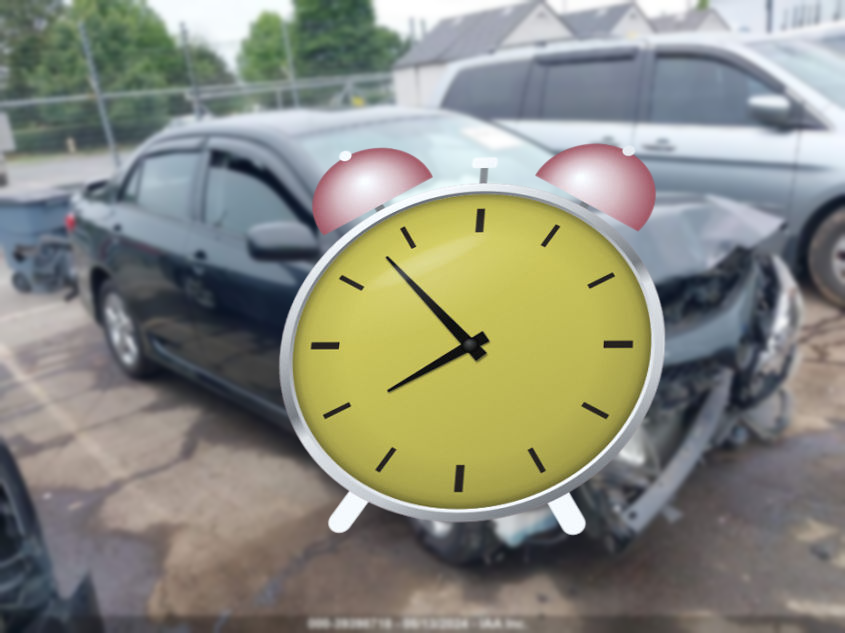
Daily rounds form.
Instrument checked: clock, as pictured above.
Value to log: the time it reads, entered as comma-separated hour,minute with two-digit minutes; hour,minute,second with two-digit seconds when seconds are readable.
7,53
